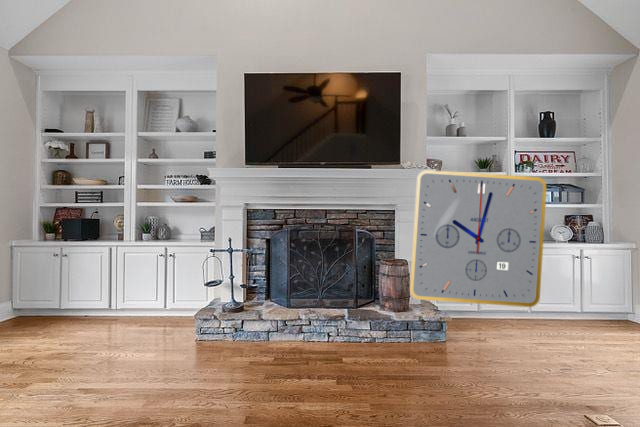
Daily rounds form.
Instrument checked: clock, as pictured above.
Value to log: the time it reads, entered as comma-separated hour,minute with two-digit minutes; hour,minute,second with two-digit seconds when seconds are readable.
10,02
